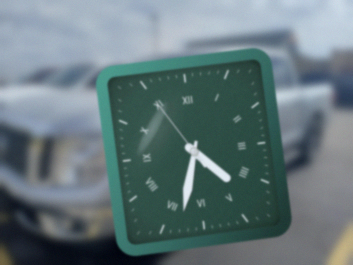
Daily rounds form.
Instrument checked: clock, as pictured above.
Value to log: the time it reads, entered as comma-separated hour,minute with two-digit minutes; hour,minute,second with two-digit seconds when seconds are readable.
4,32,55
